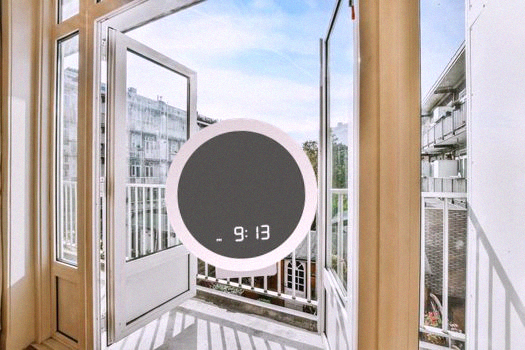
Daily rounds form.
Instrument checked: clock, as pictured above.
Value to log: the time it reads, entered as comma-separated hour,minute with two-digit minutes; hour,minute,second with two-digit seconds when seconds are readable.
9,13
